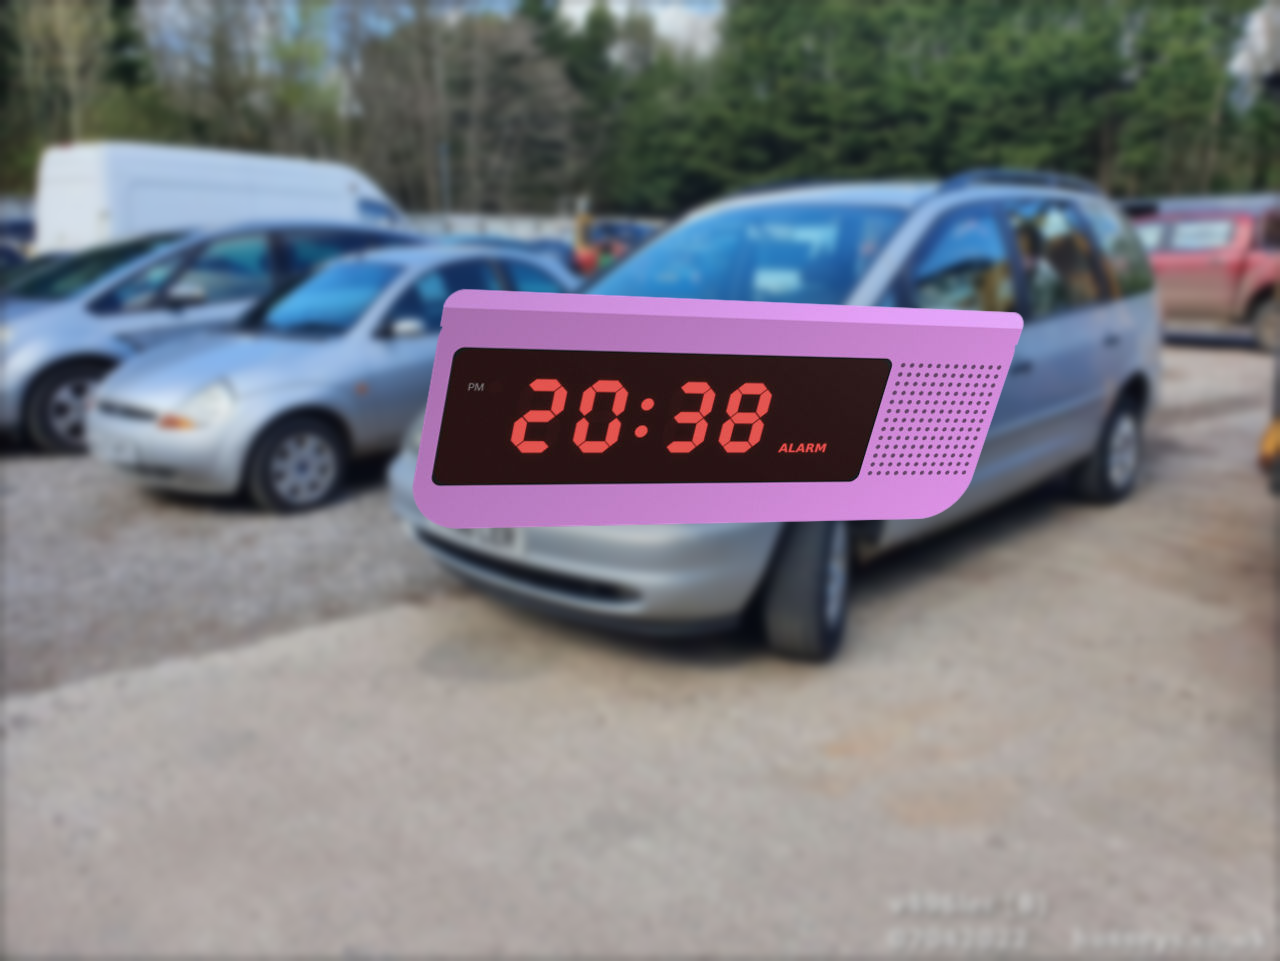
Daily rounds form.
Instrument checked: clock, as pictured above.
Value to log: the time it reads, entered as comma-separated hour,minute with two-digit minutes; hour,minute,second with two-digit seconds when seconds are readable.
20,38
